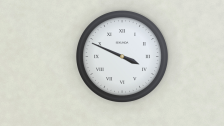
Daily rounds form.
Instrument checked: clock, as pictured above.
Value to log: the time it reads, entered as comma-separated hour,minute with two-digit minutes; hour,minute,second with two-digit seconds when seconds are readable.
3,49
